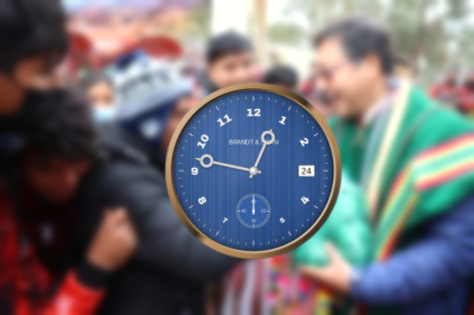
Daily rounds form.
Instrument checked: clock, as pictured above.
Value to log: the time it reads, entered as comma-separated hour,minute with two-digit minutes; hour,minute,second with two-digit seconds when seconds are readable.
12,47
